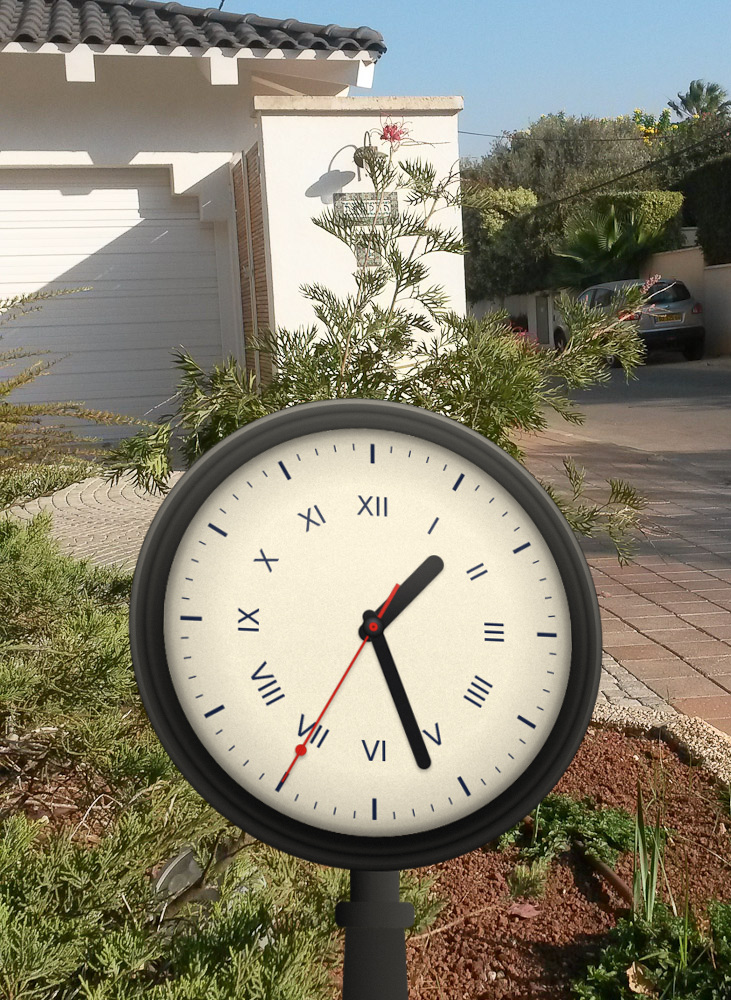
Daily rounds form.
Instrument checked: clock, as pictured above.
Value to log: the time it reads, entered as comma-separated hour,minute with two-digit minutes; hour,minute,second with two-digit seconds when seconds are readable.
1,26,35
